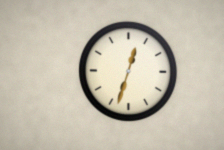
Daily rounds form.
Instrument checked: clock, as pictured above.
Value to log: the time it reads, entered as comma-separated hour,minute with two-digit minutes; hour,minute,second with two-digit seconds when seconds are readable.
12,33
